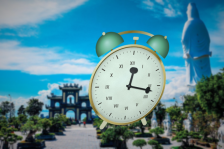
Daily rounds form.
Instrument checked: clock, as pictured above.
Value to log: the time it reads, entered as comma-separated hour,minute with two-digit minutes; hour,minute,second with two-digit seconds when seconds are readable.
12,17
